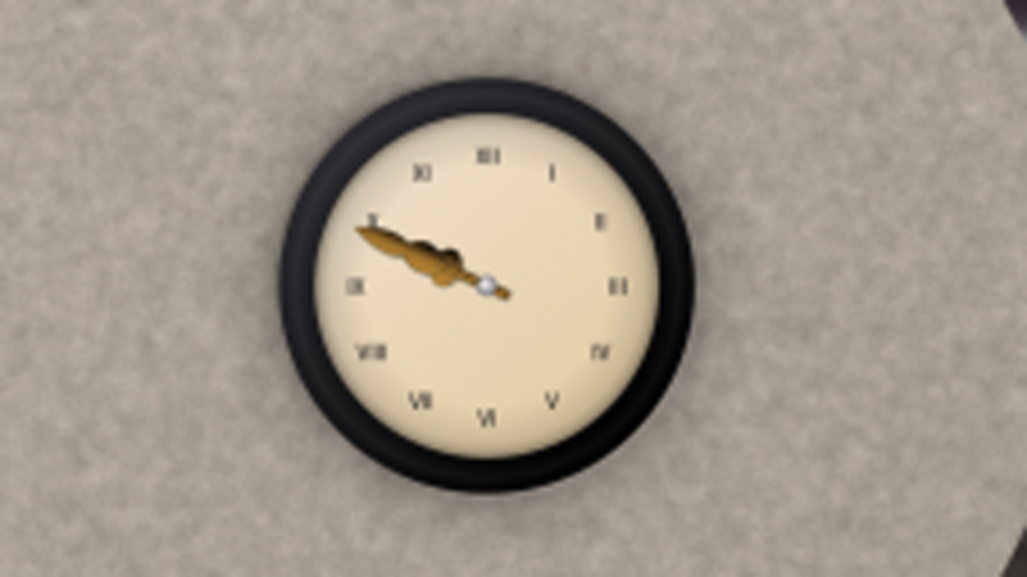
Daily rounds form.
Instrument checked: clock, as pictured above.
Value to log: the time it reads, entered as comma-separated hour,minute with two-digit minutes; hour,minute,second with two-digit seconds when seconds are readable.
9,49
